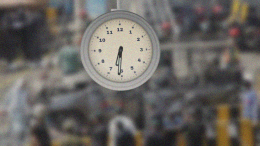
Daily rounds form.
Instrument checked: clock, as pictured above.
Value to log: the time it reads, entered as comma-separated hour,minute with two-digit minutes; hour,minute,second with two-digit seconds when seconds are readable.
6,31
